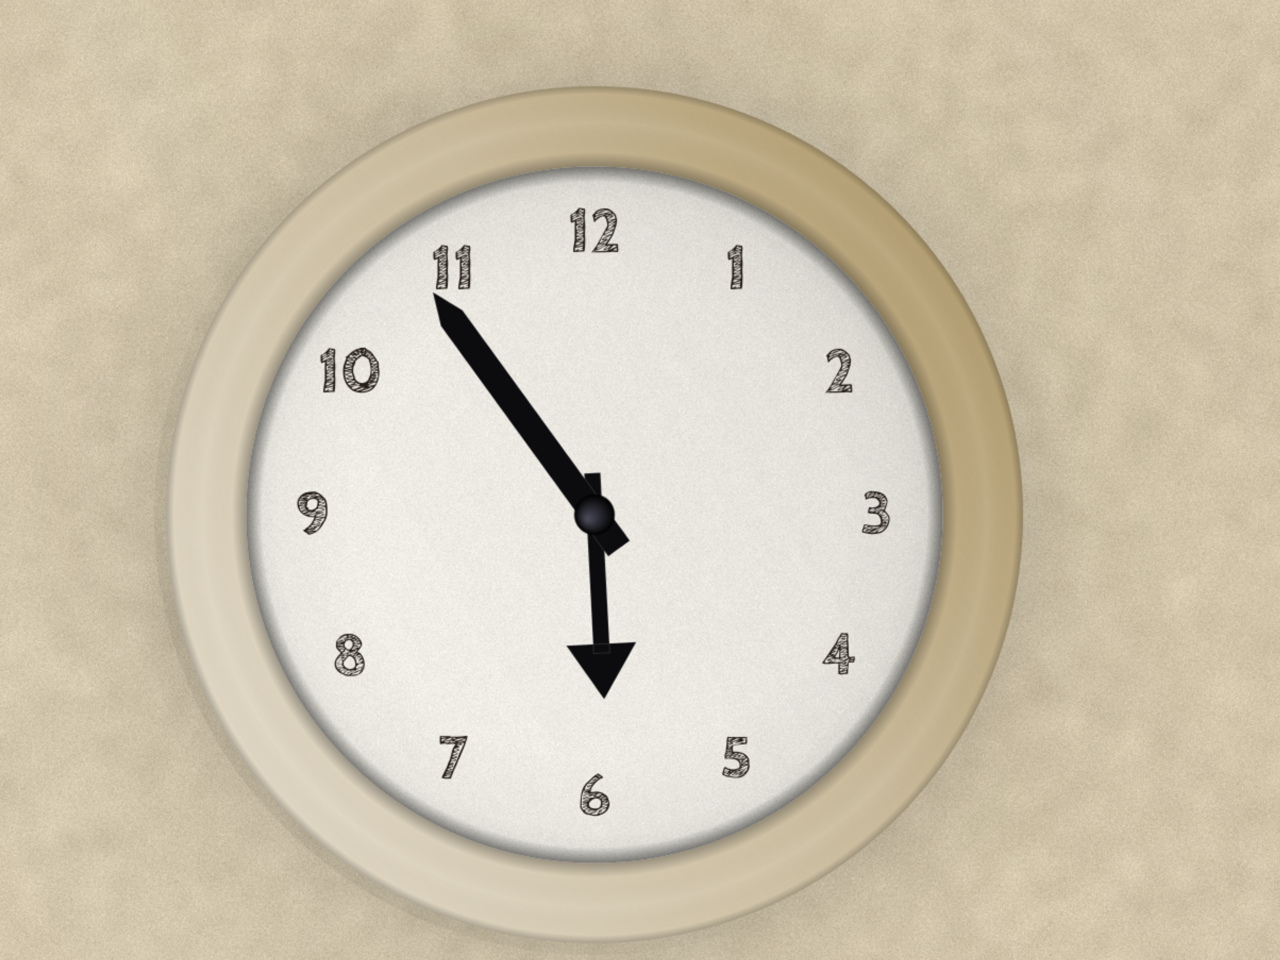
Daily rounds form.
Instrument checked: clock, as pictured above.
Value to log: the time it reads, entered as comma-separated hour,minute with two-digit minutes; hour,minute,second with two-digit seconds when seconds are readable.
5,54
